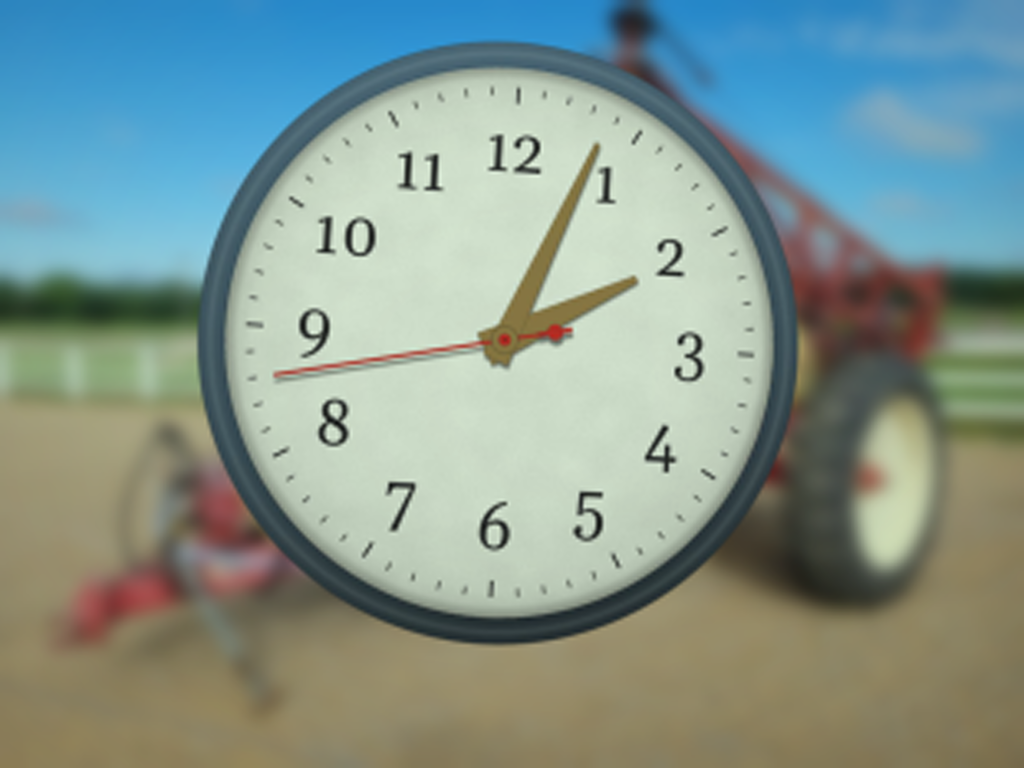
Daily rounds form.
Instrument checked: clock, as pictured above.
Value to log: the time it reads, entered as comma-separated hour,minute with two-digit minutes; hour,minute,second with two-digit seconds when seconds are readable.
2,03,43
